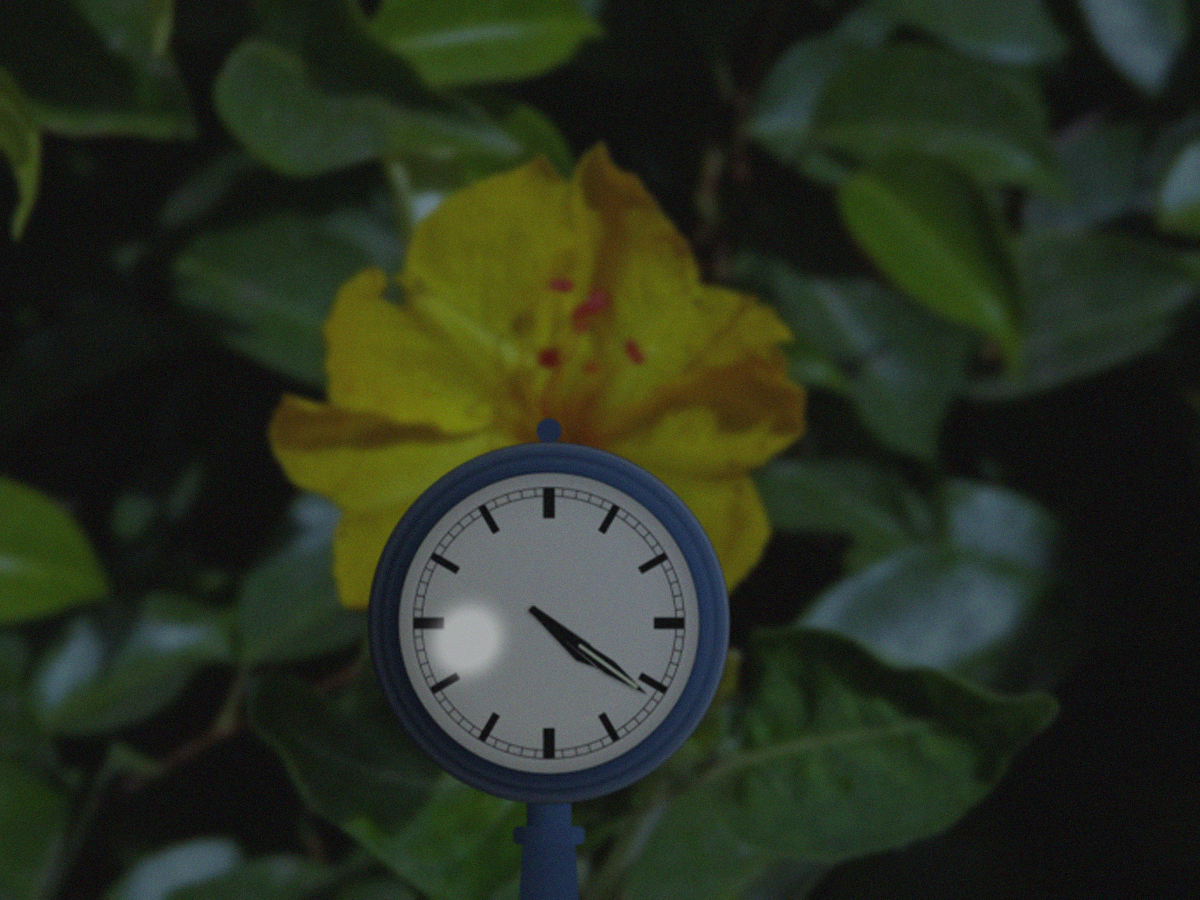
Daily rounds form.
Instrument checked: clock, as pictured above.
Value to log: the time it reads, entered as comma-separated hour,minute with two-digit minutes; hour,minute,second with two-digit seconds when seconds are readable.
4,21
